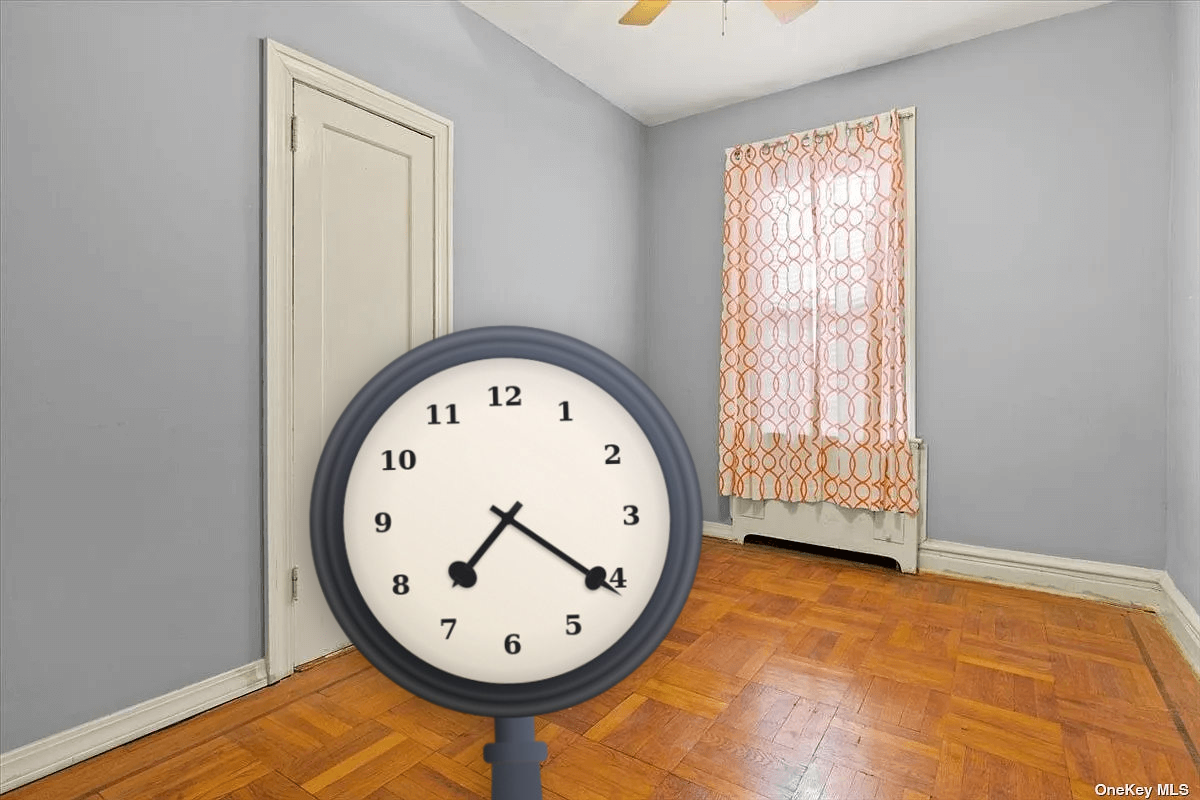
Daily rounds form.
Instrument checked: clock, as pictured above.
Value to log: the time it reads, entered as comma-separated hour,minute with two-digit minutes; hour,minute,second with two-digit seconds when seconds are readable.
7,21
